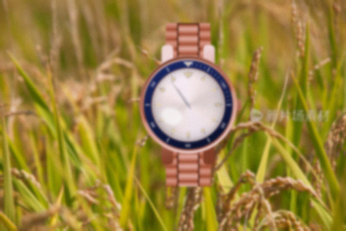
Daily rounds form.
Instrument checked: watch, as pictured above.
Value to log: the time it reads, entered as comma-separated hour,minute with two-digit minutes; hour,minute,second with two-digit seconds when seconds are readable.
10,54
